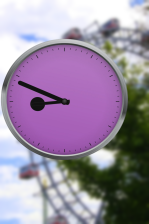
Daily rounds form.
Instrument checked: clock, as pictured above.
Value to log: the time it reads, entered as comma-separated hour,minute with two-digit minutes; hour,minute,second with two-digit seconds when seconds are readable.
8,49
